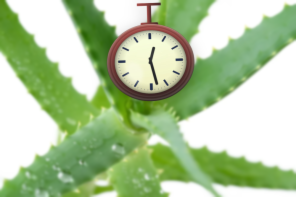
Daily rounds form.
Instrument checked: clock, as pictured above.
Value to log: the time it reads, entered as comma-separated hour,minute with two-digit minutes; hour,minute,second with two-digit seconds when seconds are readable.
12,28
